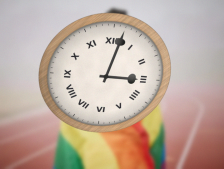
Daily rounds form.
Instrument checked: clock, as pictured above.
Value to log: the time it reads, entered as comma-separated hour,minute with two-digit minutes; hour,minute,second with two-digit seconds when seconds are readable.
3,02
